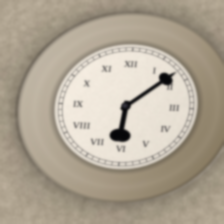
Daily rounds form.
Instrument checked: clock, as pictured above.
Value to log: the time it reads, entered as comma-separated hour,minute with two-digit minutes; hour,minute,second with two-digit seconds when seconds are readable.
6,08
